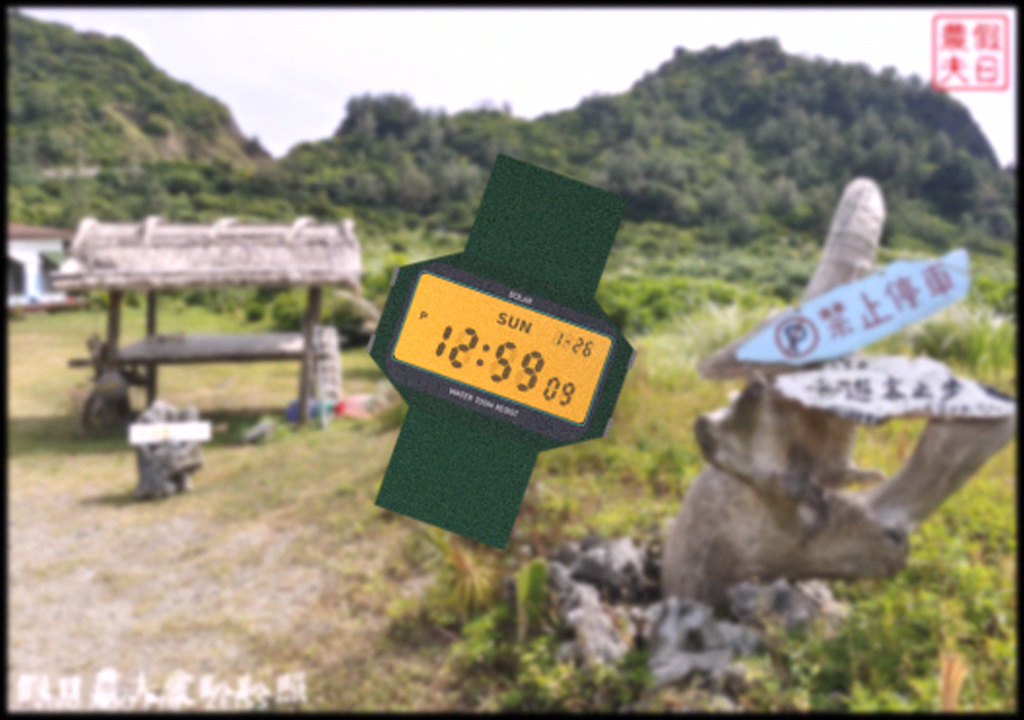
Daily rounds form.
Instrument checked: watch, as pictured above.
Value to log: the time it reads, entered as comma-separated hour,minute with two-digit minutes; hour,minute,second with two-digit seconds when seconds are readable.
12,59,09
